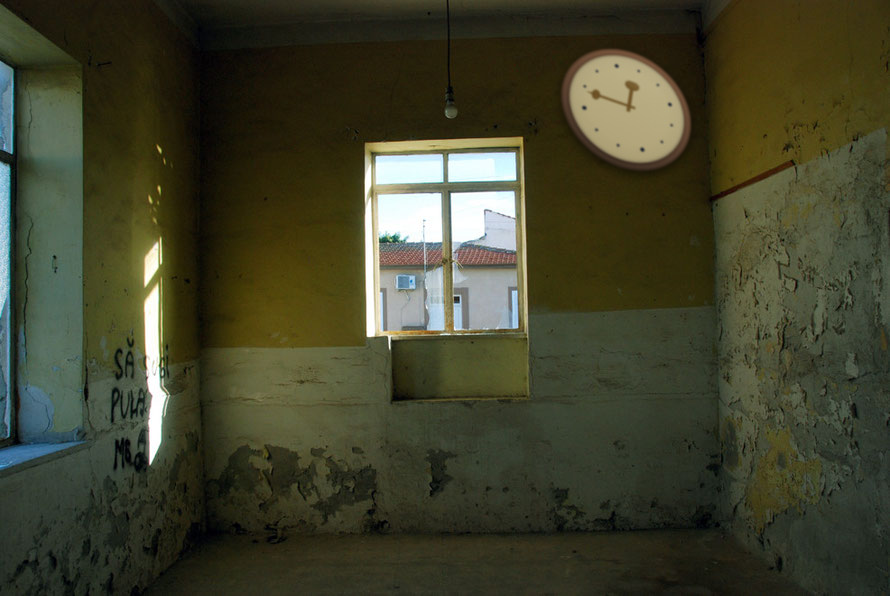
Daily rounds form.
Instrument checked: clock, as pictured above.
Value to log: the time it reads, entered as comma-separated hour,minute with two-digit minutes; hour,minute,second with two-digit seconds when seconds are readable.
12,49
